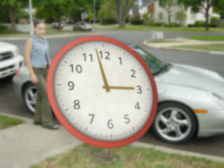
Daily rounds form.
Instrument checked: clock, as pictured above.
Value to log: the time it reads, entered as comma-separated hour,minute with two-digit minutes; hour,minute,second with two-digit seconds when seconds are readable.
2,58
